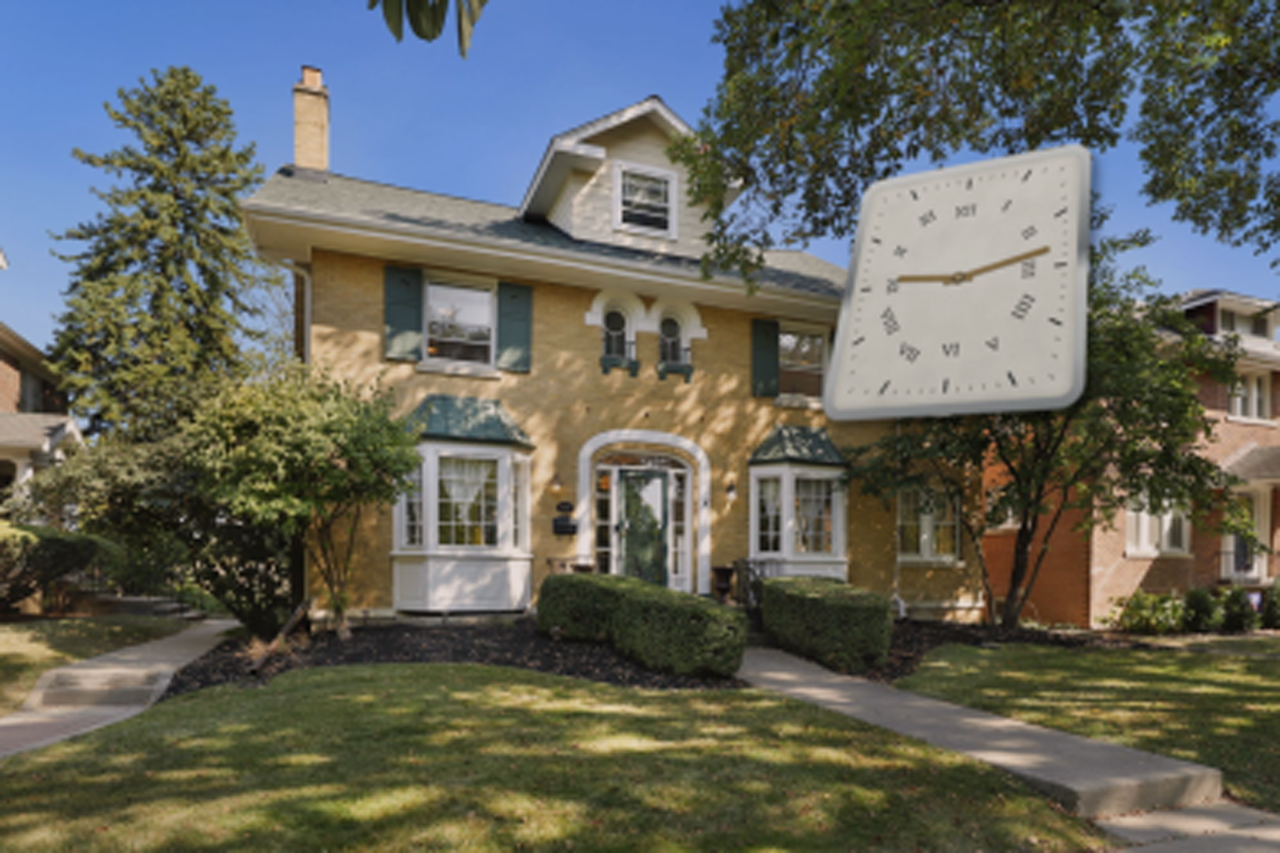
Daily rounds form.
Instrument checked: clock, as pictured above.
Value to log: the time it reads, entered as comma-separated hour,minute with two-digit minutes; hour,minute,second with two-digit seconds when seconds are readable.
9,13
